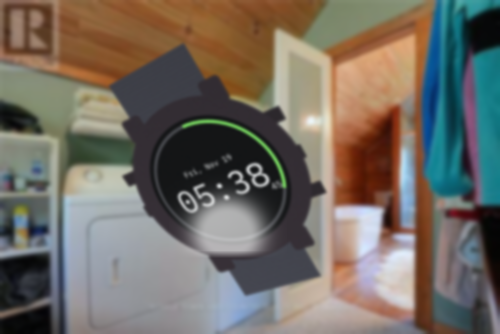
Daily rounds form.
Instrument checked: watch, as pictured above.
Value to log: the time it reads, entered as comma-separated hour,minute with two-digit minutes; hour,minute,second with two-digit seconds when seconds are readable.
5,38
